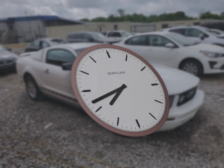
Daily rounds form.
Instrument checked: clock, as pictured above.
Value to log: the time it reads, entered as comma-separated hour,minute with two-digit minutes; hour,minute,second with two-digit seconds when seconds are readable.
7,42
